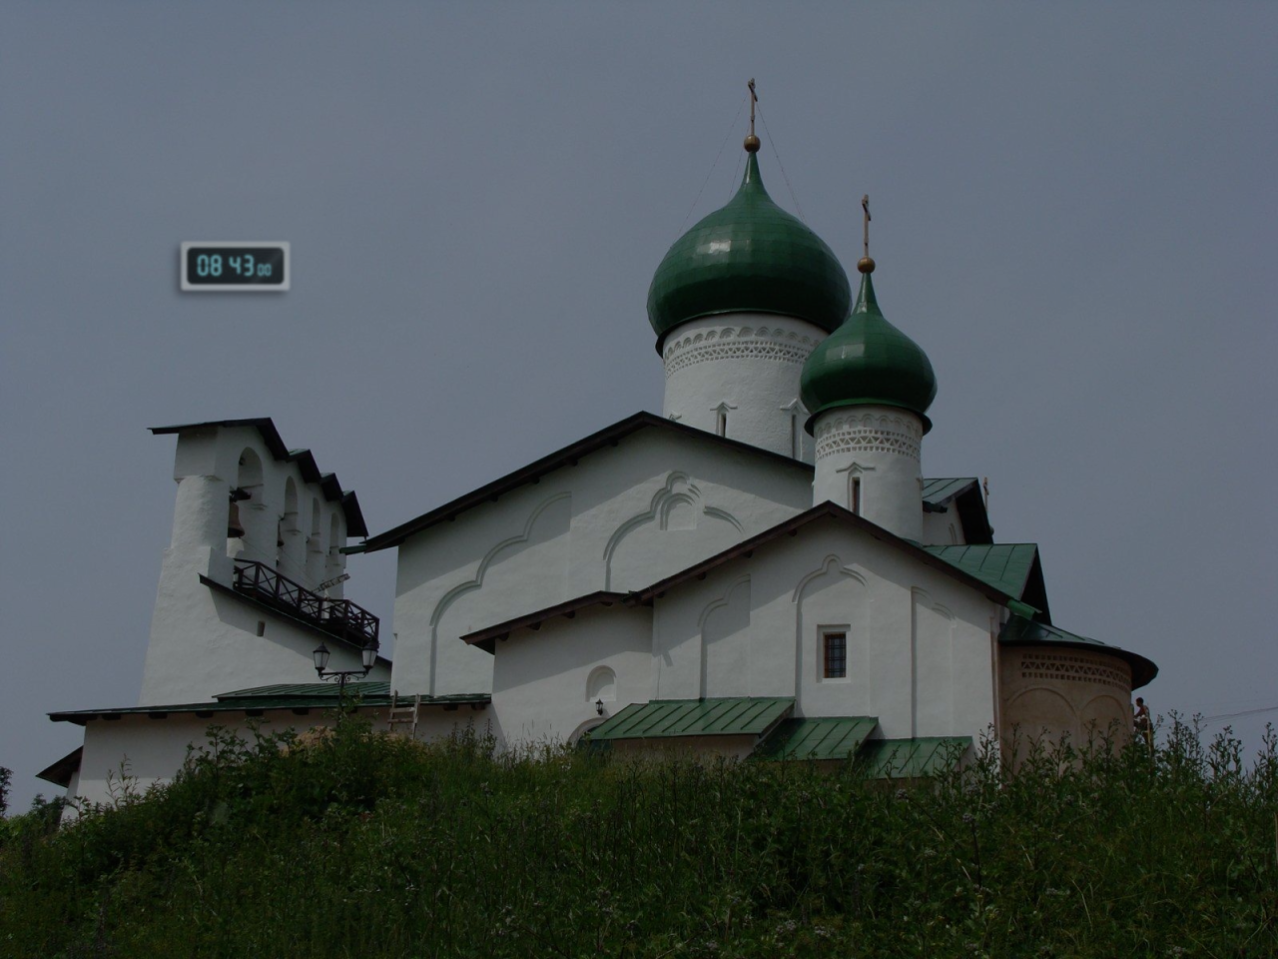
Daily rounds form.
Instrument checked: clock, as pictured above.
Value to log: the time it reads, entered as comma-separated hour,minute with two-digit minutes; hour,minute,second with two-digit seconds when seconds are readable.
8,43
